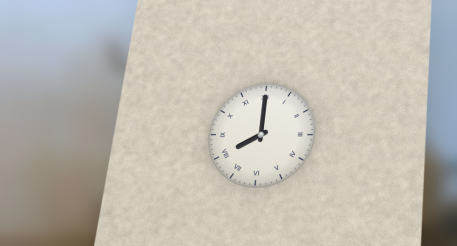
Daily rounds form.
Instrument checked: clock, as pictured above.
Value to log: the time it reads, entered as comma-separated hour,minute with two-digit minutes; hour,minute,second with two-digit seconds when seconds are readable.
8,00
